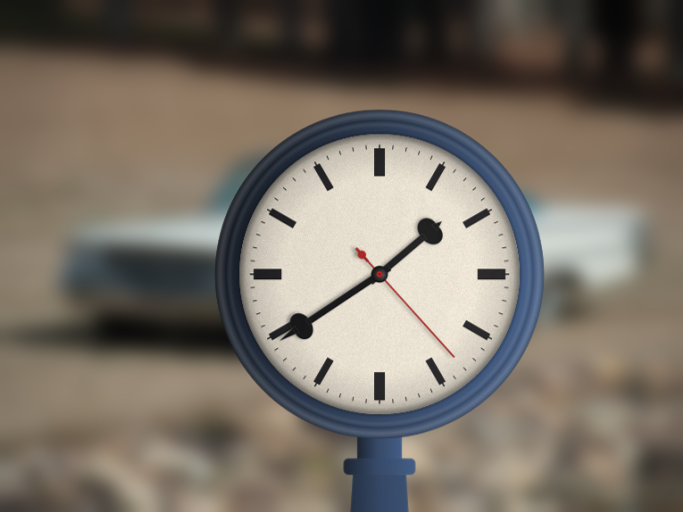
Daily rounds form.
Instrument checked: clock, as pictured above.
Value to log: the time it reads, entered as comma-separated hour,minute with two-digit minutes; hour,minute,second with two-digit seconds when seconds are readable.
1,39,23
